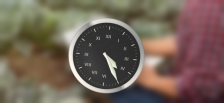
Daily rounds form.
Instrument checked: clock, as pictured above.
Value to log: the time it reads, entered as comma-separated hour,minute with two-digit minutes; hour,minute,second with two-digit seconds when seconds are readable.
4,25
